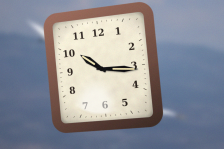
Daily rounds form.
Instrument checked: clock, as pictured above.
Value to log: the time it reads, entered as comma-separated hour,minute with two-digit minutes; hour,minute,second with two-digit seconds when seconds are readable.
10,16
